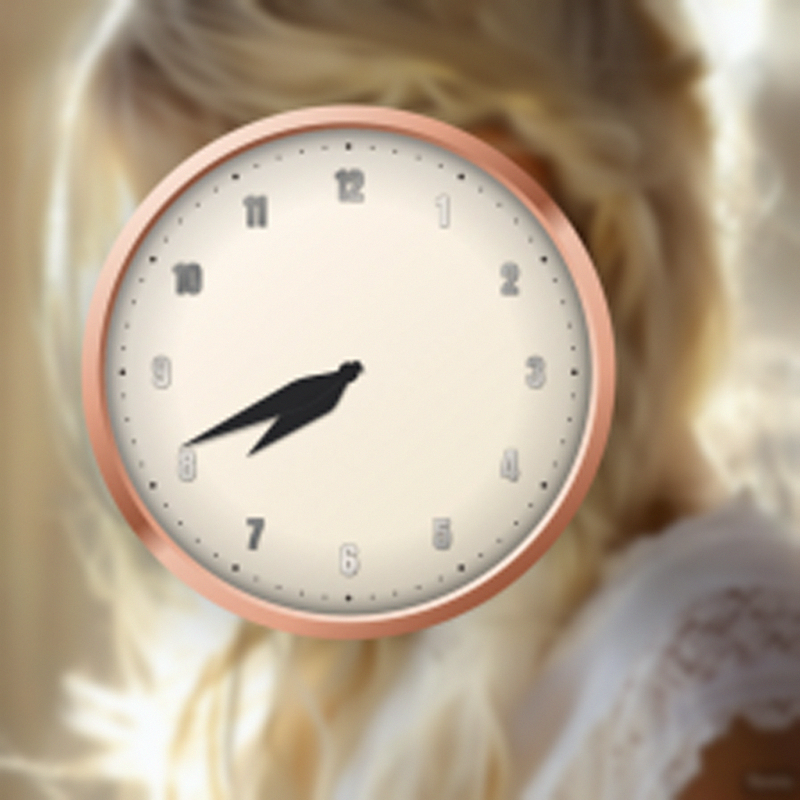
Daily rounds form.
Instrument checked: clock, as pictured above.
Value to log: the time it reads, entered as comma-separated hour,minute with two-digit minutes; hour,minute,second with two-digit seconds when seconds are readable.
7,41
